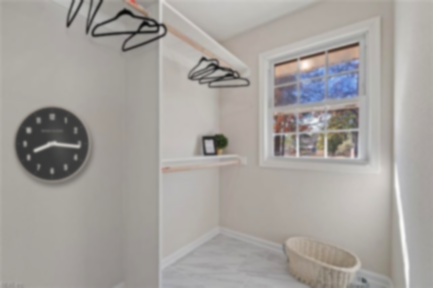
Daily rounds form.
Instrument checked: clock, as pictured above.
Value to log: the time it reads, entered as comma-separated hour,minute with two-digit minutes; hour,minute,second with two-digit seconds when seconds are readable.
8,16
